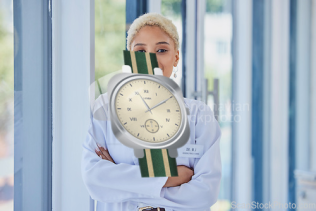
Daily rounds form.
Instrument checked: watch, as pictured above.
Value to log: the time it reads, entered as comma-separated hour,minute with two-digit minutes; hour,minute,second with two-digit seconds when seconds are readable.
11,10
